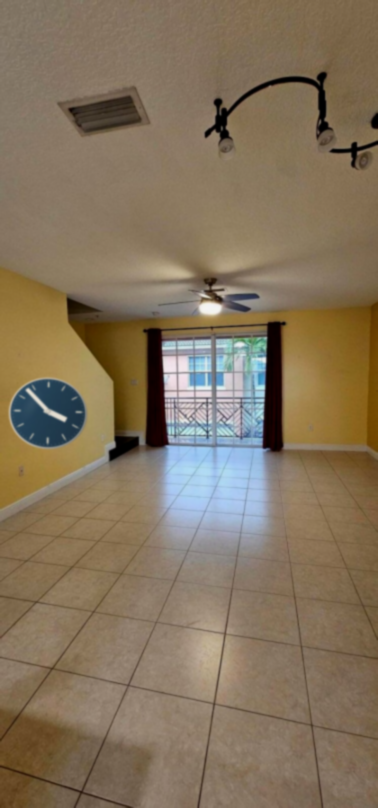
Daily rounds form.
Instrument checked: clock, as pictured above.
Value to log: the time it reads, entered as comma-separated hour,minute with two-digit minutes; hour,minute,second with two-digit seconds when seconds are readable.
3,53
